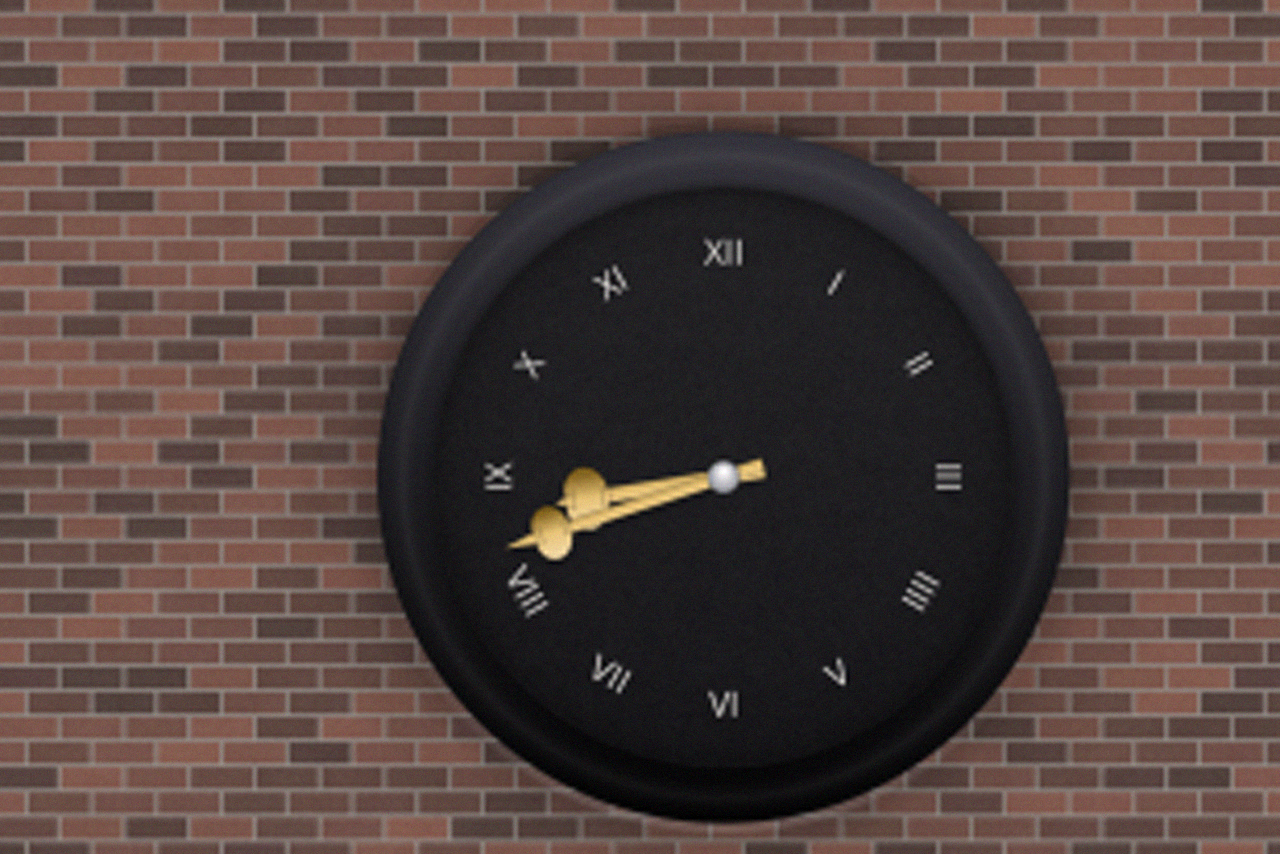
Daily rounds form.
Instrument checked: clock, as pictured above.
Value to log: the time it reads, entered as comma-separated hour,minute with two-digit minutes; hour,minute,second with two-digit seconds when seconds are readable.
8,42
